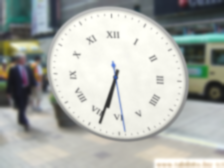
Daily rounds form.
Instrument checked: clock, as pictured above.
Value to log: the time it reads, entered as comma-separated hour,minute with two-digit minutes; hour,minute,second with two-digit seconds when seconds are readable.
6,33,29
